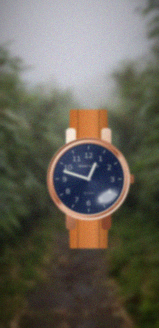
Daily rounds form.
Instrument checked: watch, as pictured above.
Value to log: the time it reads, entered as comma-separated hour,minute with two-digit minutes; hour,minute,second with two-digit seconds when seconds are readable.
12,48
